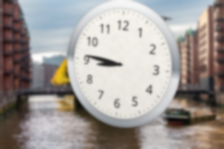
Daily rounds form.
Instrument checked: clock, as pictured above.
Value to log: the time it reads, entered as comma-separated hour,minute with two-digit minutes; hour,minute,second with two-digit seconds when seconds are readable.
8,46
